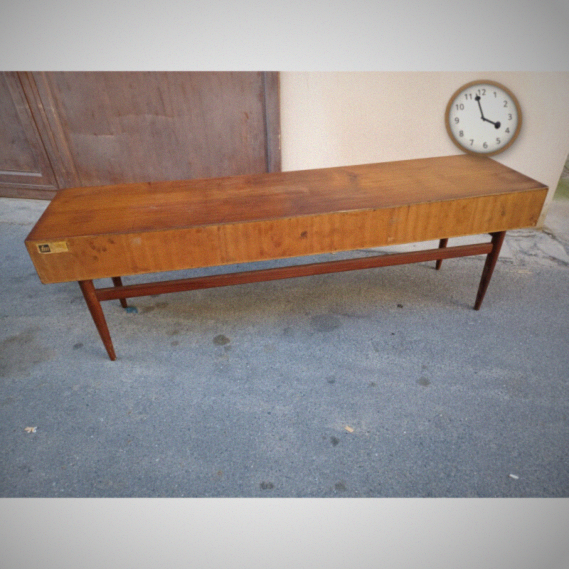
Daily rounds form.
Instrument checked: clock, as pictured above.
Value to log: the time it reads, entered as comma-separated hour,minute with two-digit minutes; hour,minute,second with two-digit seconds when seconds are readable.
3,58
